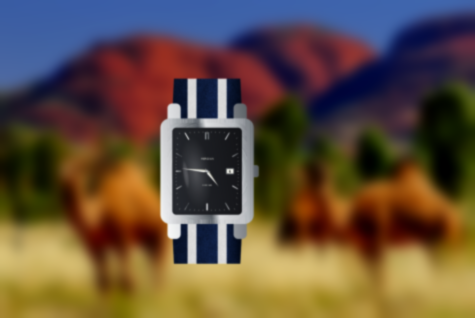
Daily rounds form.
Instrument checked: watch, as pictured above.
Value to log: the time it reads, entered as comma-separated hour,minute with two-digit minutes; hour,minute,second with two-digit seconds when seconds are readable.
4,46
